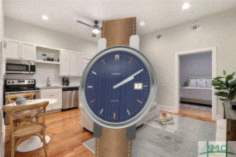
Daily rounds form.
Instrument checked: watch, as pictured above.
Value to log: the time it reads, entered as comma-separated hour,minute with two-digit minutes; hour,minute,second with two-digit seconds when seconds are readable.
2,10
